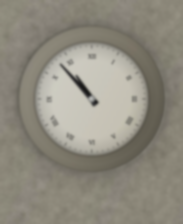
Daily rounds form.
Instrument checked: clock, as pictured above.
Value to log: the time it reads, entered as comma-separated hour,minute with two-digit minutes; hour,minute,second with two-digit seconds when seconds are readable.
10,53
